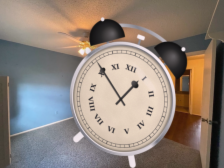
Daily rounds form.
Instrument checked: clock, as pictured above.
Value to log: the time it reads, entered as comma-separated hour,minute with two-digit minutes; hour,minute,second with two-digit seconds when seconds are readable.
12,51
